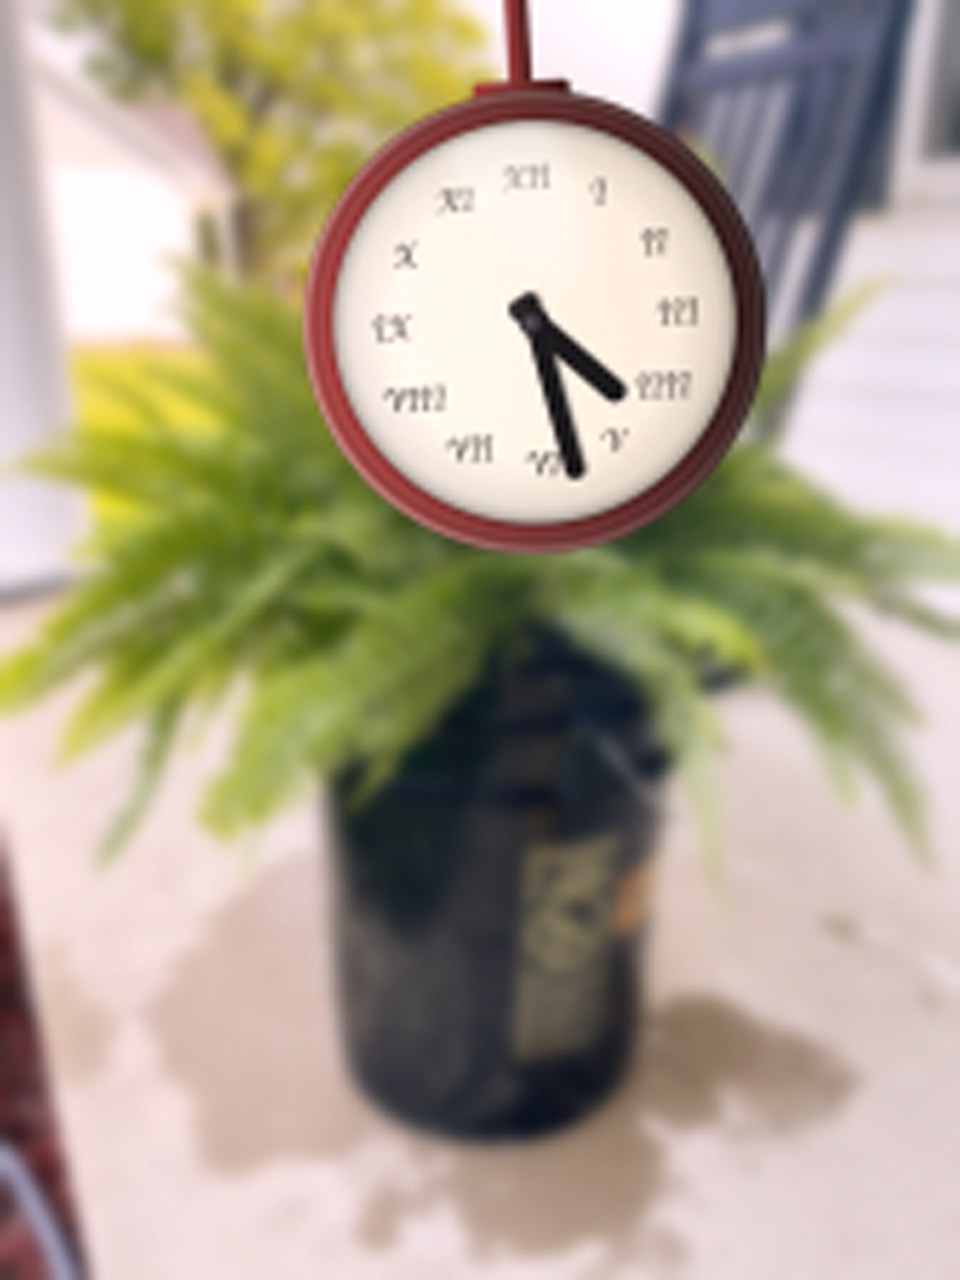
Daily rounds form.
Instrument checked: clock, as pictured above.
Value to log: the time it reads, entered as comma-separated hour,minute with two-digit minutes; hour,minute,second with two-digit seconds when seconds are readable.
4,28
